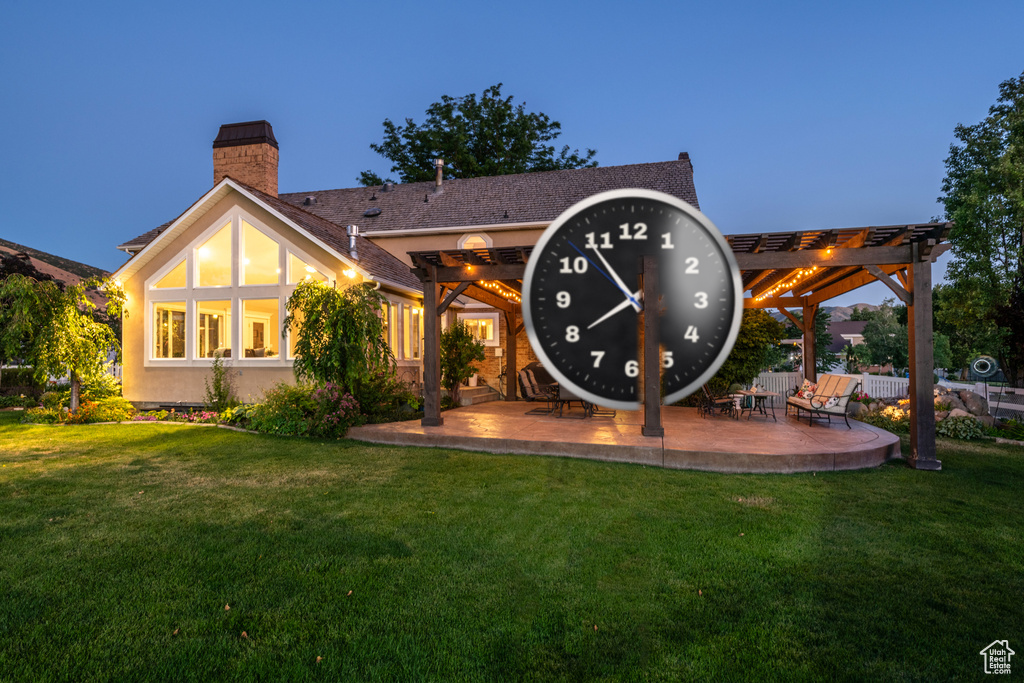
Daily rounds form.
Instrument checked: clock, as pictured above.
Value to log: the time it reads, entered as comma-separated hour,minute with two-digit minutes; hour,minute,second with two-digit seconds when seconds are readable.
7,53,52
